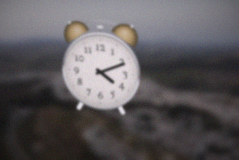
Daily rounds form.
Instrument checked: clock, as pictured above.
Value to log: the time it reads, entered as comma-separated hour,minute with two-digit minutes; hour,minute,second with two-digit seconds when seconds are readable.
4,11
